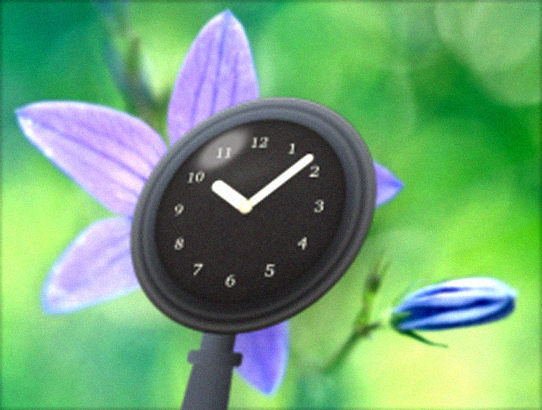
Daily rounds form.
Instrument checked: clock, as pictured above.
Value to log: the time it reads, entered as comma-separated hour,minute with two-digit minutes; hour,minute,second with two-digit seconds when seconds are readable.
10,08
